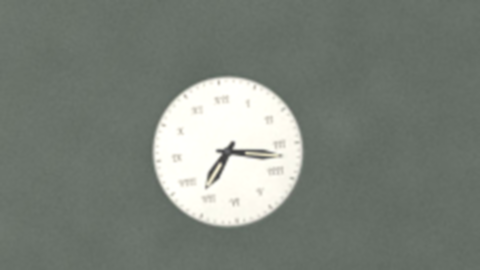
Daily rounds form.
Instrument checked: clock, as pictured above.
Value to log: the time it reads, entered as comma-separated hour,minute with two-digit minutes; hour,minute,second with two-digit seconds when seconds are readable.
7,17
